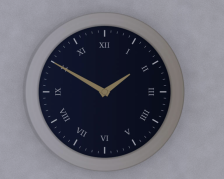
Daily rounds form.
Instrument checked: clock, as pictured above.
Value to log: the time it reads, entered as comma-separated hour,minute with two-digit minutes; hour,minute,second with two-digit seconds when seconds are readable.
1,50
